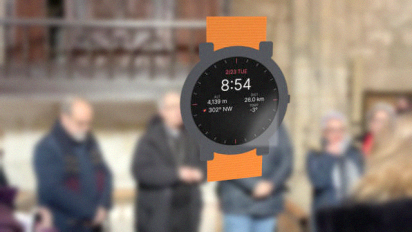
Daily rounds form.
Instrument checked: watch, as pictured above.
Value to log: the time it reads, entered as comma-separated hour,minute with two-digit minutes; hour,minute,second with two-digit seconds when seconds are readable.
8,54
